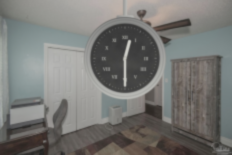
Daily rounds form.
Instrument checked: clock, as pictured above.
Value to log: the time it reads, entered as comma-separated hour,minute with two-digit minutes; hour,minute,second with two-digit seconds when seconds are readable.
12,30
